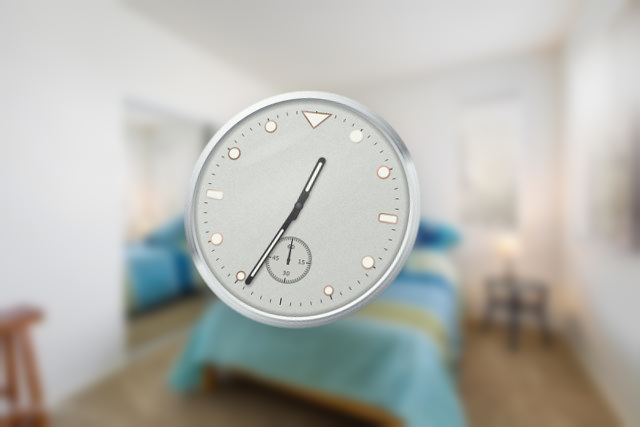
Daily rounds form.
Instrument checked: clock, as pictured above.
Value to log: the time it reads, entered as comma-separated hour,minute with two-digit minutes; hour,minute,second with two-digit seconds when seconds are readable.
12,34
